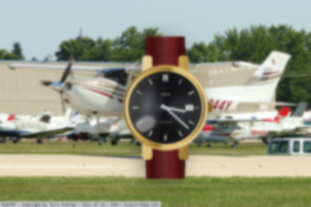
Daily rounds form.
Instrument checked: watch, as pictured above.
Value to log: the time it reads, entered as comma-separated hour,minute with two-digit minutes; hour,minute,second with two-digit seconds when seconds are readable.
3,22
